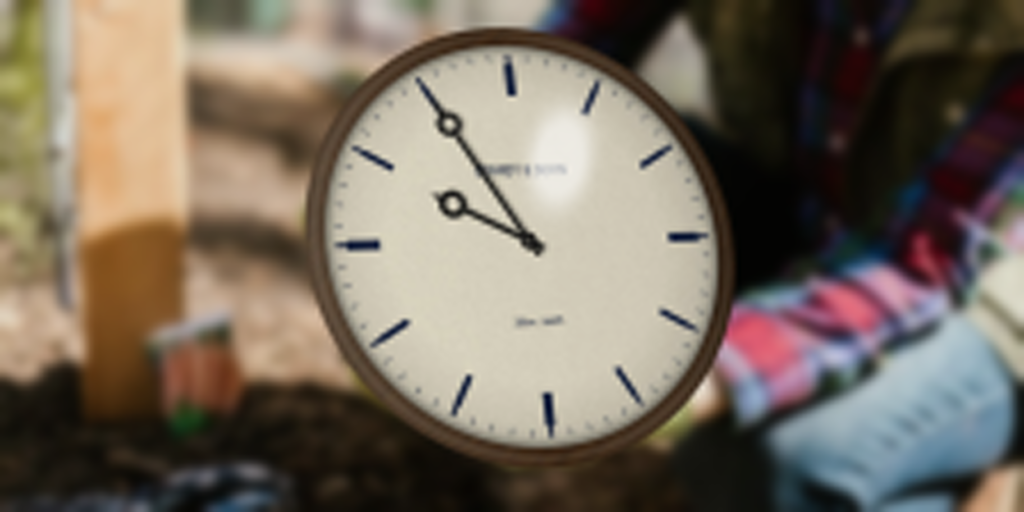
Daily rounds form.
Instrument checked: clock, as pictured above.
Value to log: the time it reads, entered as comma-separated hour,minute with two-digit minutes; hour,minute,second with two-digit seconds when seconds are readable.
9,55
